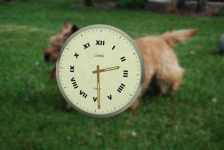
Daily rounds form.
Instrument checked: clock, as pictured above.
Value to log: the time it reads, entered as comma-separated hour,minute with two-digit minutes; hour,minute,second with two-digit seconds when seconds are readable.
2,29
